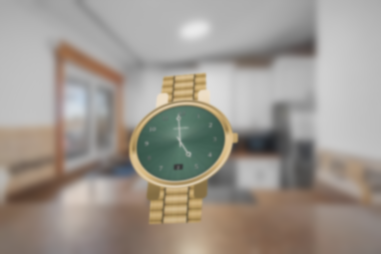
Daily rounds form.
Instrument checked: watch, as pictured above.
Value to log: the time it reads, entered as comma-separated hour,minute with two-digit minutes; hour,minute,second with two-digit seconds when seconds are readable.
4,59
